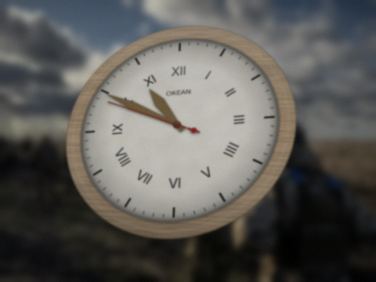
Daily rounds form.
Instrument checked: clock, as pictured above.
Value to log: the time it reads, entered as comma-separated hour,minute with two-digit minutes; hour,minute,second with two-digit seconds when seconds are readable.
10,49,49
